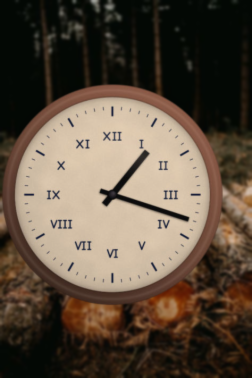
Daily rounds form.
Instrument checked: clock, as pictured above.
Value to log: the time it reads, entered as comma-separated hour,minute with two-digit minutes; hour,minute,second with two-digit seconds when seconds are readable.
1,18
